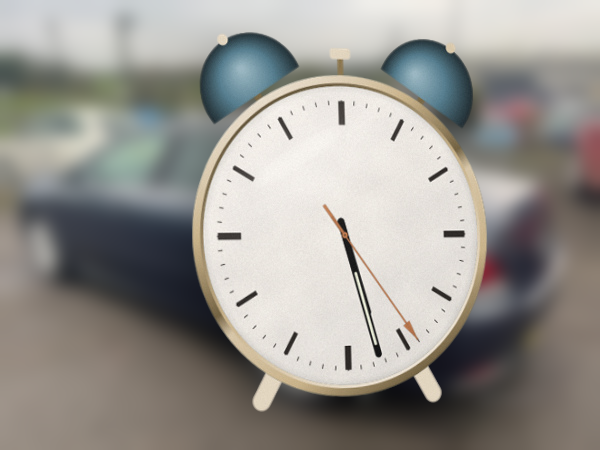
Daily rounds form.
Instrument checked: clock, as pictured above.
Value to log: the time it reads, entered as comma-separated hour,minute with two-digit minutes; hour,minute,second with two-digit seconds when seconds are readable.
5,27,24
